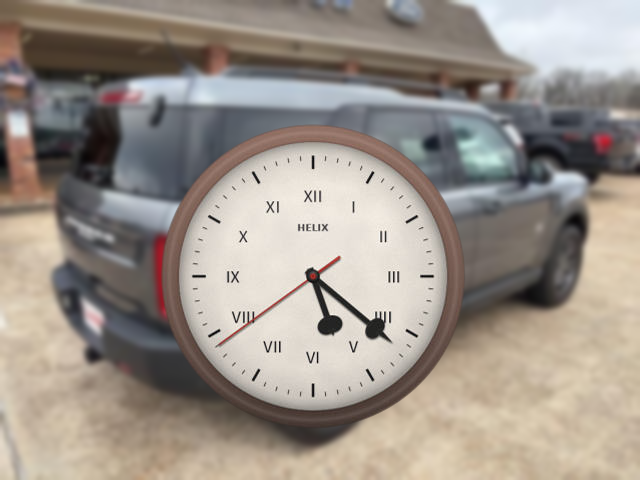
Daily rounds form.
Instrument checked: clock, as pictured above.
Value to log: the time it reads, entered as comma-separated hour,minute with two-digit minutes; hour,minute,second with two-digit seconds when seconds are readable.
5,21,39
